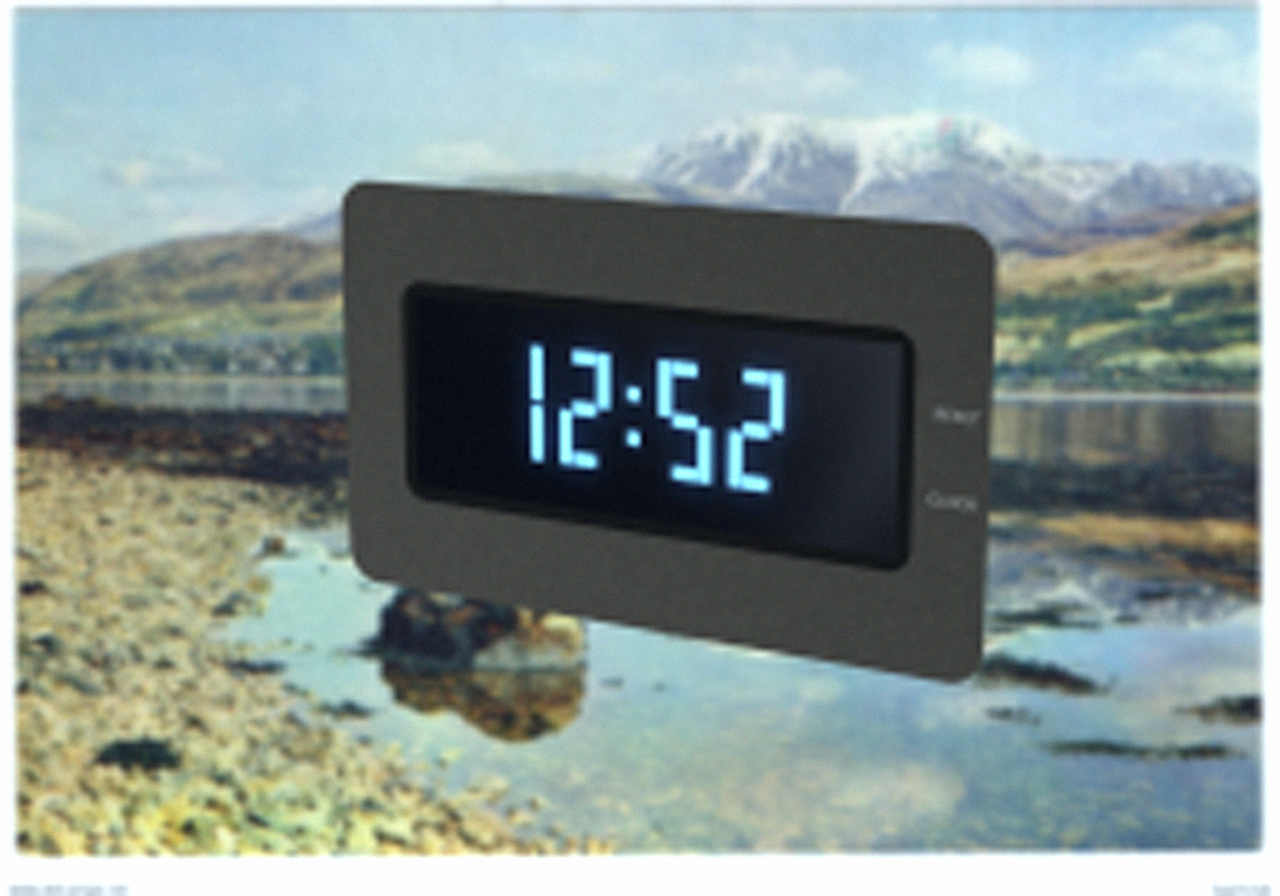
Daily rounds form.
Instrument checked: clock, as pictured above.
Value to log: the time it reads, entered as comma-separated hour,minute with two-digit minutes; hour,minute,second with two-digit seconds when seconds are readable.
12,52
